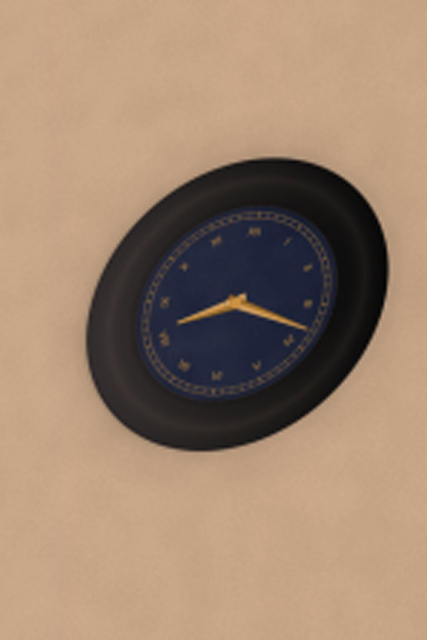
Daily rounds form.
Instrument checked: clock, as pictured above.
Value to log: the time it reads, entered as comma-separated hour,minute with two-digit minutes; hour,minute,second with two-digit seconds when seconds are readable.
8,18
